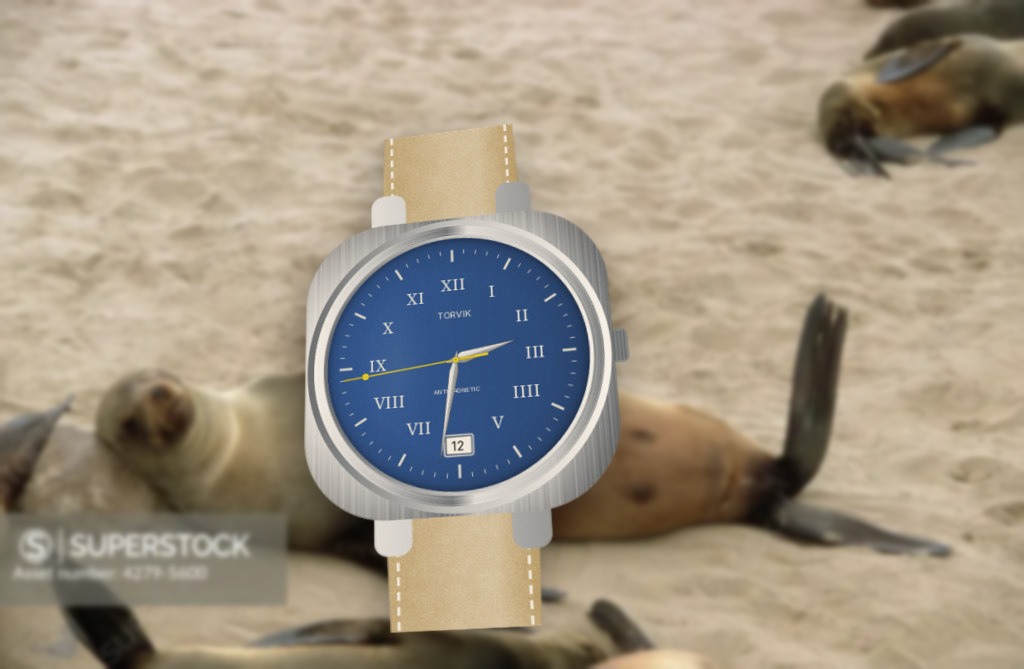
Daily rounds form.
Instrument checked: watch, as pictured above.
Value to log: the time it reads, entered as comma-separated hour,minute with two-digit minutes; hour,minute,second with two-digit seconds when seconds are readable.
2,31,44
